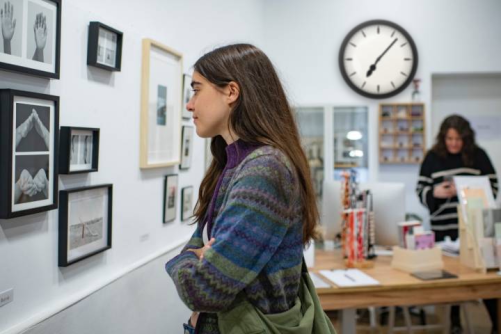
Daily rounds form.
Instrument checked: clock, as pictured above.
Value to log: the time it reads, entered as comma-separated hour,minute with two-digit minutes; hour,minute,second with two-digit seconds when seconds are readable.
7,07
